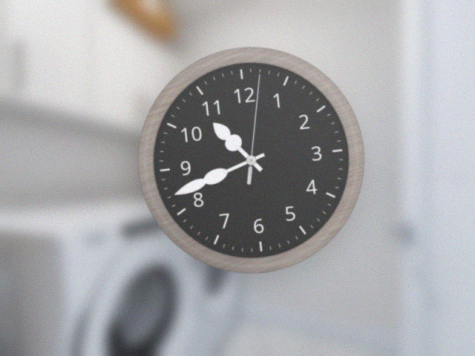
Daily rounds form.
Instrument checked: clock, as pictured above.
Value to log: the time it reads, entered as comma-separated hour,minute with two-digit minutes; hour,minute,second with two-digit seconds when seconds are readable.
10,42,02
